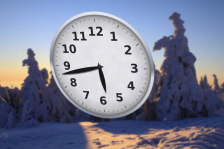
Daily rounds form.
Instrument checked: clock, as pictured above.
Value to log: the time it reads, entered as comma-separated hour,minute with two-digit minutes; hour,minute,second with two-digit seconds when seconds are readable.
5,43
